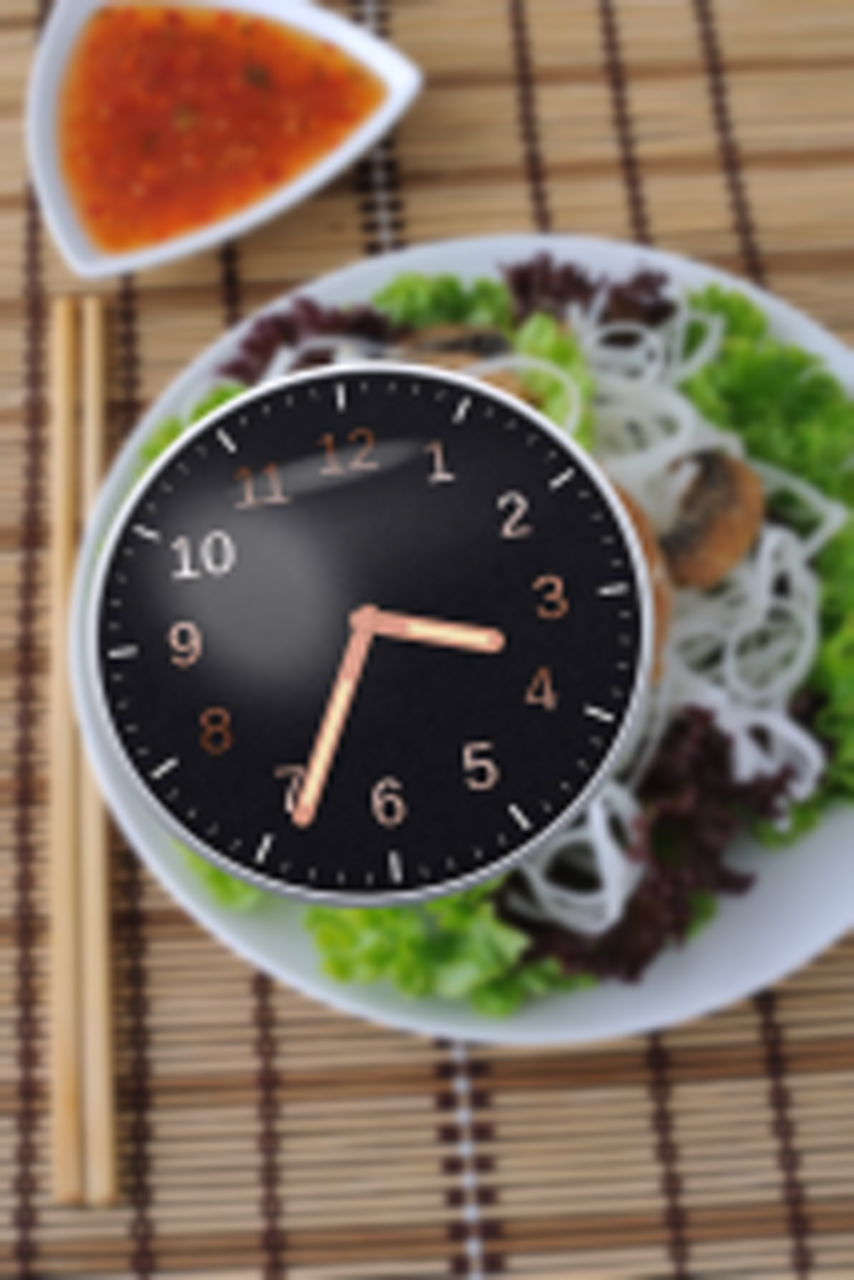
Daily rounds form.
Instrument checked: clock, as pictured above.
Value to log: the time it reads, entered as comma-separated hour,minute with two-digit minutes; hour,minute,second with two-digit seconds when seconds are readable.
3,34
